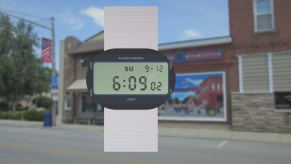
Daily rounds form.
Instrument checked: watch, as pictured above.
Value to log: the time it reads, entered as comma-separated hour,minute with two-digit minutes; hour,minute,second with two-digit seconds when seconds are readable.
6,09,02
